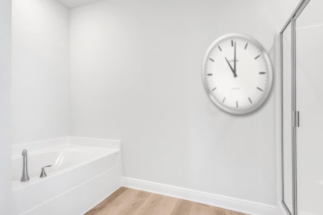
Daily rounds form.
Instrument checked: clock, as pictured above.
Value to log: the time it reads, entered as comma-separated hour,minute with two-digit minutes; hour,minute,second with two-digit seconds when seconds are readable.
11,01
